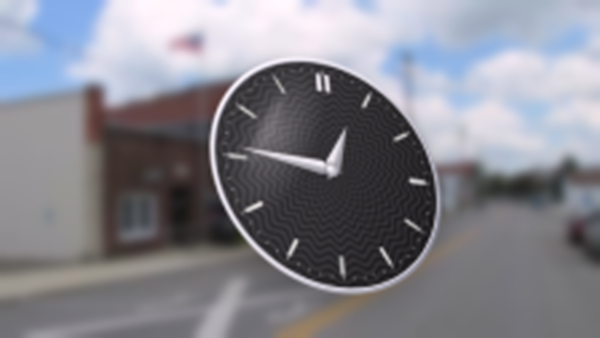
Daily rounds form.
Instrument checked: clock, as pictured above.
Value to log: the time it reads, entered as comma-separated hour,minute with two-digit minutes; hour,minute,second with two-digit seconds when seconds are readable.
12,46
